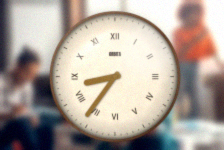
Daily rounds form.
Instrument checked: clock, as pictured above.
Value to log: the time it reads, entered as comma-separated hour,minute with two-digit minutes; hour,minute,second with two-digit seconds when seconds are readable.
8,36
